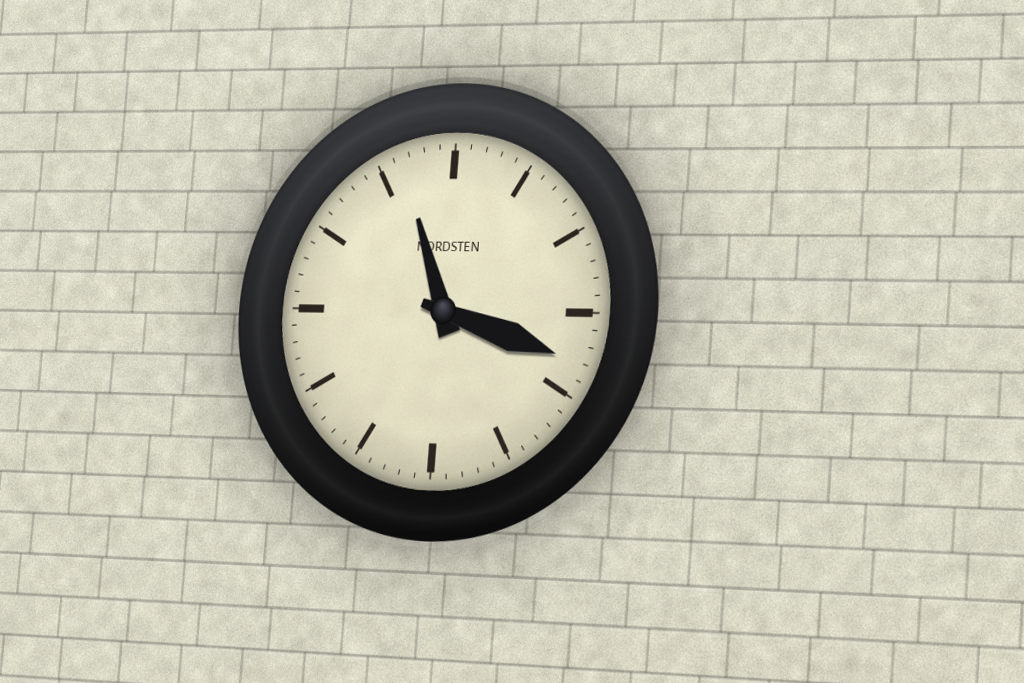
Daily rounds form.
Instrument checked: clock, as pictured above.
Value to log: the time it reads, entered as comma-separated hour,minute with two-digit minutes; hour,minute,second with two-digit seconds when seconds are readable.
11,18
